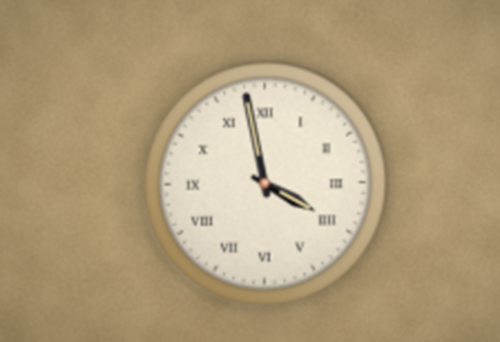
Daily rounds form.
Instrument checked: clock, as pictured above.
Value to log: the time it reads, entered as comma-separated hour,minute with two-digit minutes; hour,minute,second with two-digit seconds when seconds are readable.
3,58
